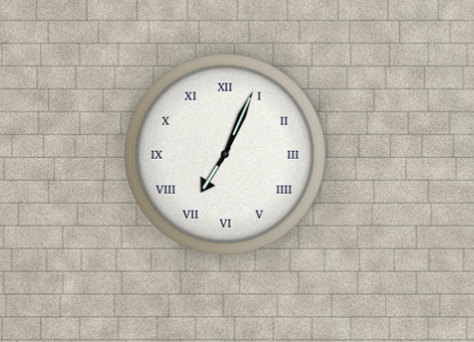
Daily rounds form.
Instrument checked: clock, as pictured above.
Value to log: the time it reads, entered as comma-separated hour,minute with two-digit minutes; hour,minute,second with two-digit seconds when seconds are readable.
7,04
